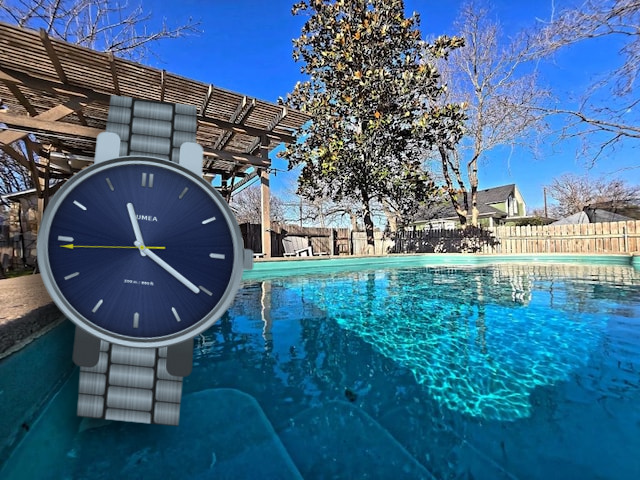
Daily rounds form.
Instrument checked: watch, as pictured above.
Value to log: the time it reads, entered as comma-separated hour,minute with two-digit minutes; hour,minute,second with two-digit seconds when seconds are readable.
11,20,44
